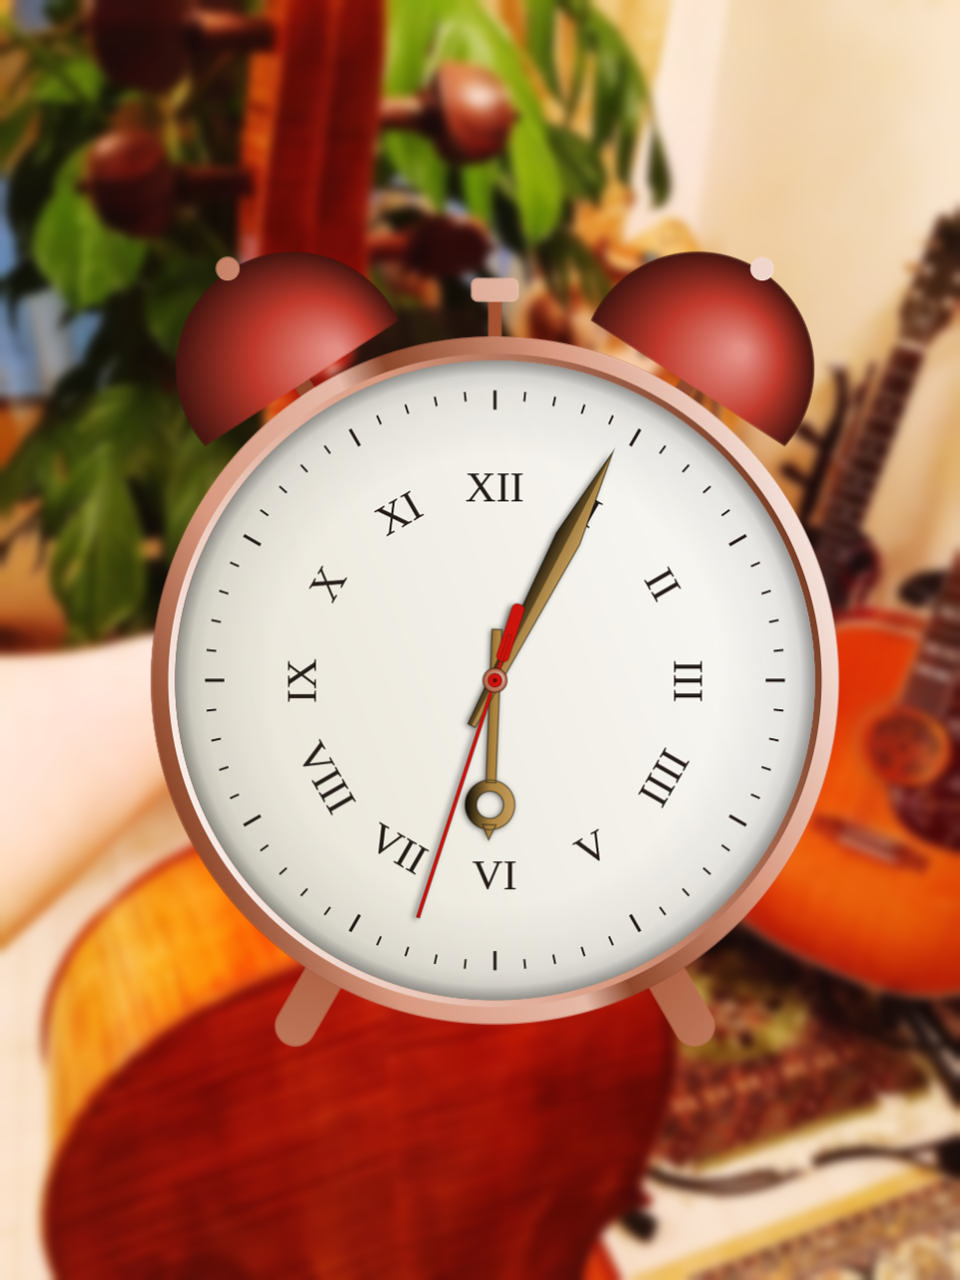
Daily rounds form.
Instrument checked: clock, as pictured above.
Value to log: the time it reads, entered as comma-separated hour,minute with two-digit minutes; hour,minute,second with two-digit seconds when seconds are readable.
6,04,33
